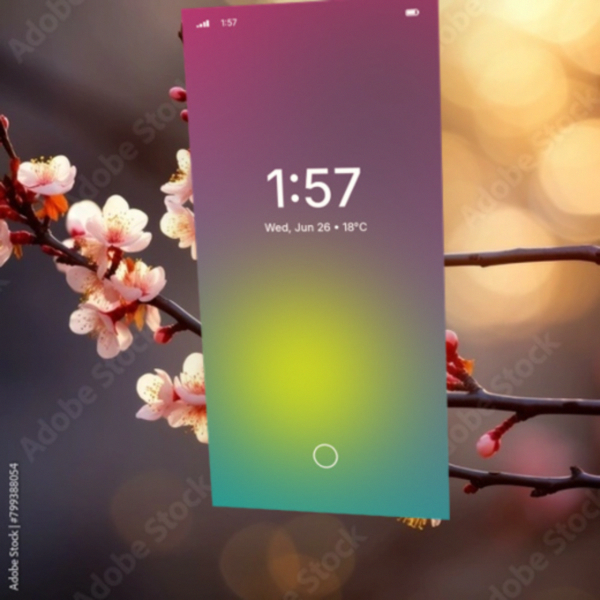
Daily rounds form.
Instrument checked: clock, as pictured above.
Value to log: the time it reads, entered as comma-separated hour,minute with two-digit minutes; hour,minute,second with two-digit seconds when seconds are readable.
1,57
